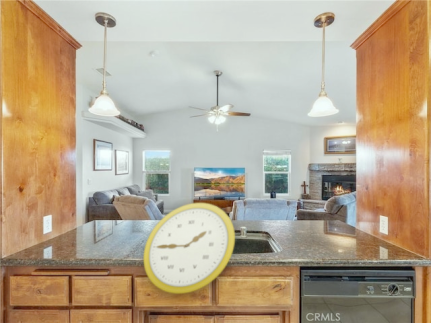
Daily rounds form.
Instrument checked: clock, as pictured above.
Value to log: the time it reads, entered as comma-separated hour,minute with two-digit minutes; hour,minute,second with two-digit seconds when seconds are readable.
1,45
